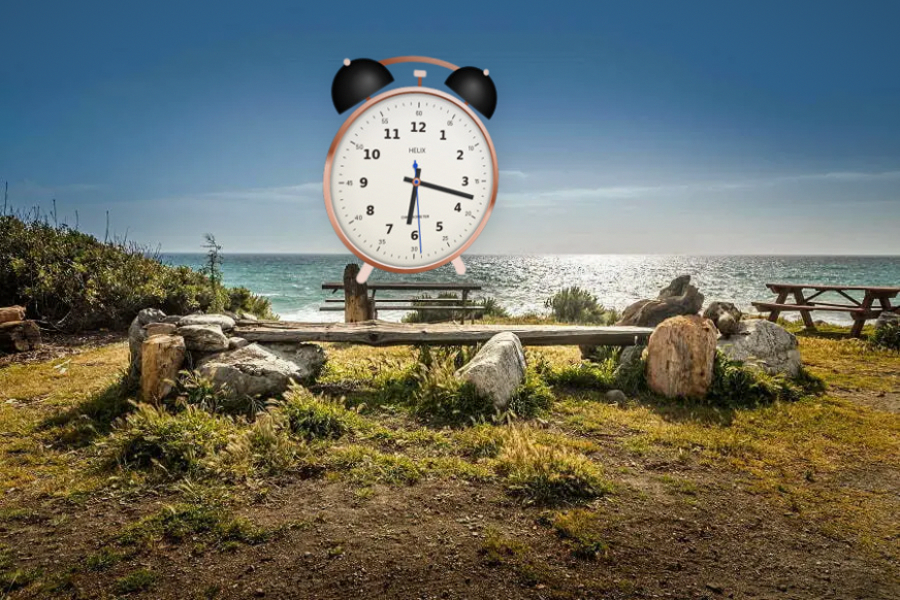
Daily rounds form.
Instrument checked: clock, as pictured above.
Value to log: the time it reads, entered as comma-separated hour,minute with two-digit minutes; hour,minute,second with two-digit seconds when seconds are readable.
6,17,29
